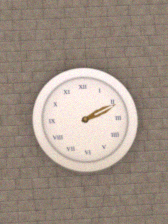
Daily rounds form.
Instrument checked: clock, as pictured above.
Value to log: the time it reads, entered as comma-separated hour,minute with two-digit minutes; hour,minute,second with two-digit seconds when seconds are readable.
2,11
